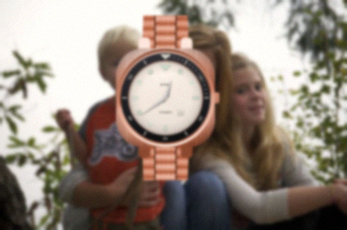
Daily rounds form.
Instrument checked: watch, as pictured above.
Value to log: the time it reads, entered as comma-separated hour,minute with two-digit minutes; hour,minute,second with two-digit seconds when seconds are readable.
12,39
